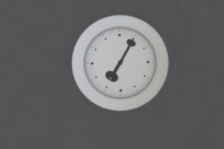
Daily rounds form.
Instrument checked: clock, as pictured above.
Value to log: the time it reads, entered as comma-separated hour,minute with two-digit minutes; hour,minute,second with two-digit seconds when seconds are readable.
7,05
